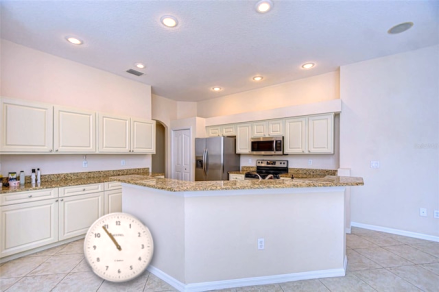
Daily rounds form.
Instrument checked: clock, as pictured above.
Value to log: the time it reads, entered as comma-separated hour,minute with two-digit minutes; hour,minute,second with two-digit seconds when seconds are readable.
10,54
